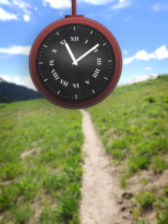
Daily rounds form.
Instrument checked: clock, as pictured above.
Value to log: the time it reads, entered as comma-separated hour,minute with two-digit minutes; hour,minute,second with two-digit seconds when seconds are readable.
11,09
